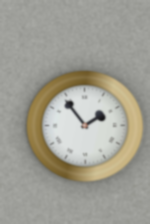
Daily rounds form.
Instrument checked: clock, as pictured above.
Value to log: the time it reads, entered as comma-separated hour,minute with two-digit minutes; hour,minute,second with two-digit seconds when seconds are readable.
1,54
